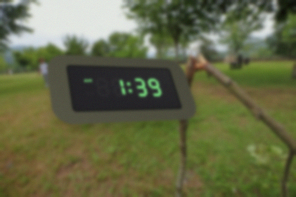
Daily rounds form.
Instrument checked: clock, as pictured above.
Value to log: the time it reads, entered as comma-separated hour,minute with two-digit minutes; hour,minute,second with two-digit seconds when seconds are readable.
1,39
